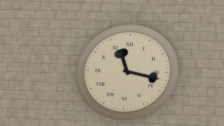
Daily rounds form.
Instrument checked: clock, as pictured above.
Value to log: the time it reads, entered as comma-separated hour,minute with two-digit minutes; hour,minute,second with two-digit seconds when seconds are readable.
11,17
